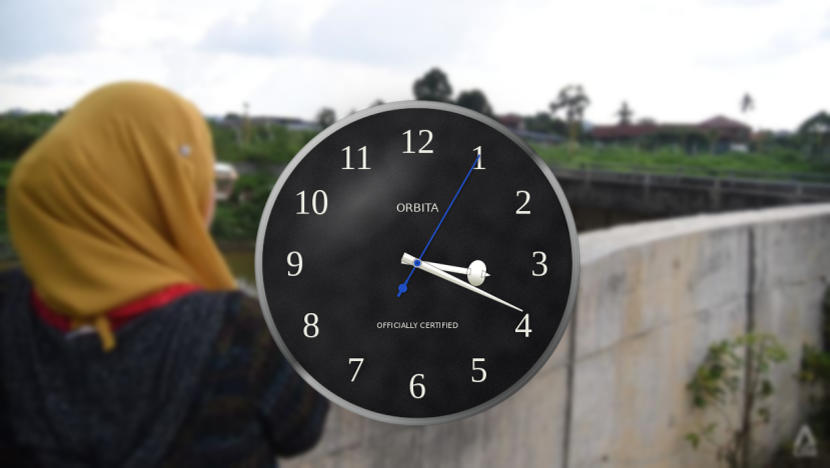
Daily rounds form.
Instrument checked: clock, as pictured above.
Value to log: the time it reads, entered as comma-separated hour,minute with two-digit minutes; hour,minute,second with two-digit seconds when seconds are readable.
3,19,05
